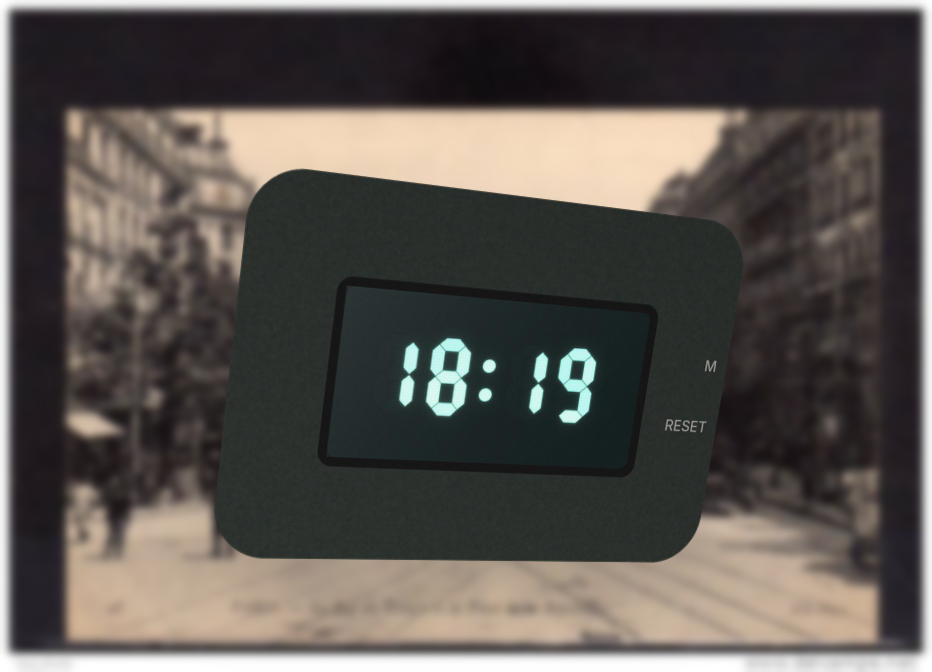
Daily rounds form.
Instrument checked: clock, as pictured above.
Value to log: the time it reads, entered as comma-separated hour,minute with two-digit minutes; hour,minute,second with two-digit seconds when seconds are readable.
18,19
